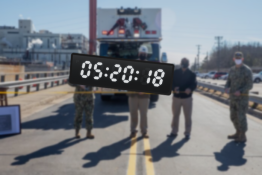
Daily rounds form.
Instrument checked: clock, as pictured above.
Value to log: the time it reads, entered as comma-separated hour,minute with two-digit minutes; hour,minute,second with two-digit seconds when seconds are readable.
5,20,18
